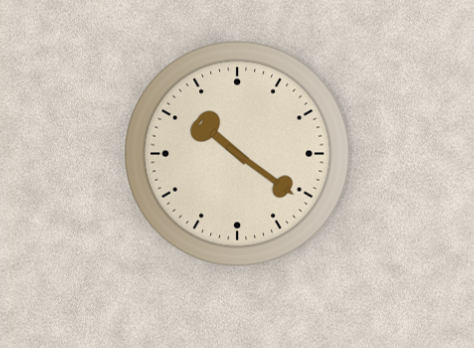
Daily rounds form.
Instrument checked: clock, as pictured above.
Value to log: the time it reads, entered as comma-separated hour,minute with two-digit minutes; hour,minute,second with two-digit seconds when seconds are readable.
10,21
